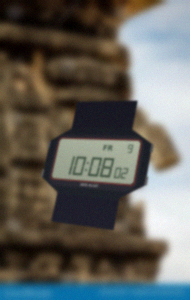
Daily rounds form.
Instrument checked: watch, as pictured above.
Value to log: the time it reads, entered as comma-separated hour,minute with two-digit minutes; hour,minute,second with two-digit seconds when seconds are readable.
10,08
